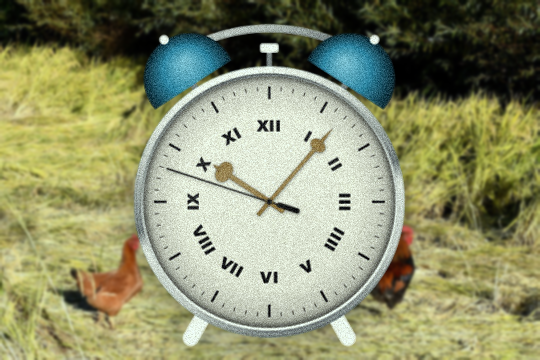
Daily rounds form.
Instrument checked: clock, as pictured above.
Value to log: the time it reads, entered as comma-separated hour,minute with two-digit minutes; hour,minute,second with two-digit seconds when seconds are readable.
10,06,48
